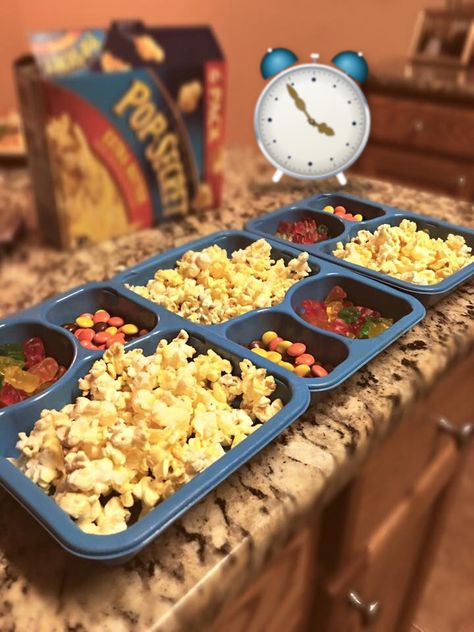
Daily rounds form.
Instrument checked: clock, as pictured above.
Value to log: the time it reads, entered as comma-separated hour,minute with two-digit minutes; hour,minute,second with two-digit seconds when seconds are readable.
3,54
